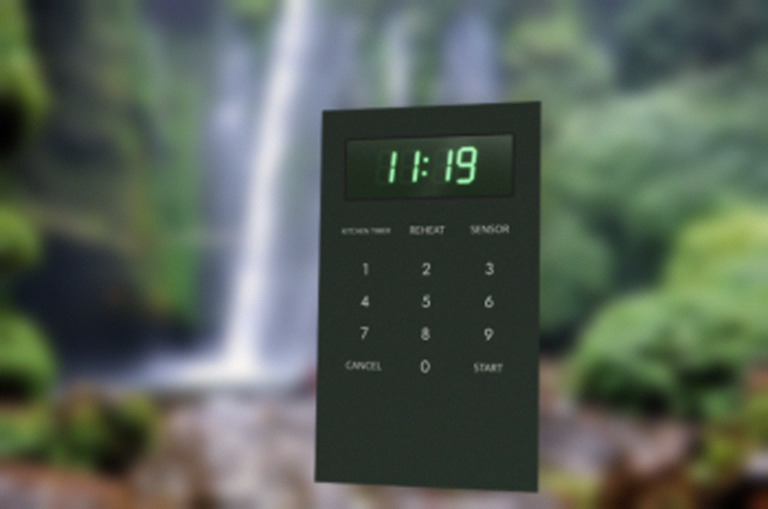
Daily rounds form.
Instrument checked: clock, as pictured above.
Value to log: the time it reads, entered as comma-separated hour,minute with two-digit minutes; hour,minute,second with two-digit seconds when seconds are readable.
11,19
